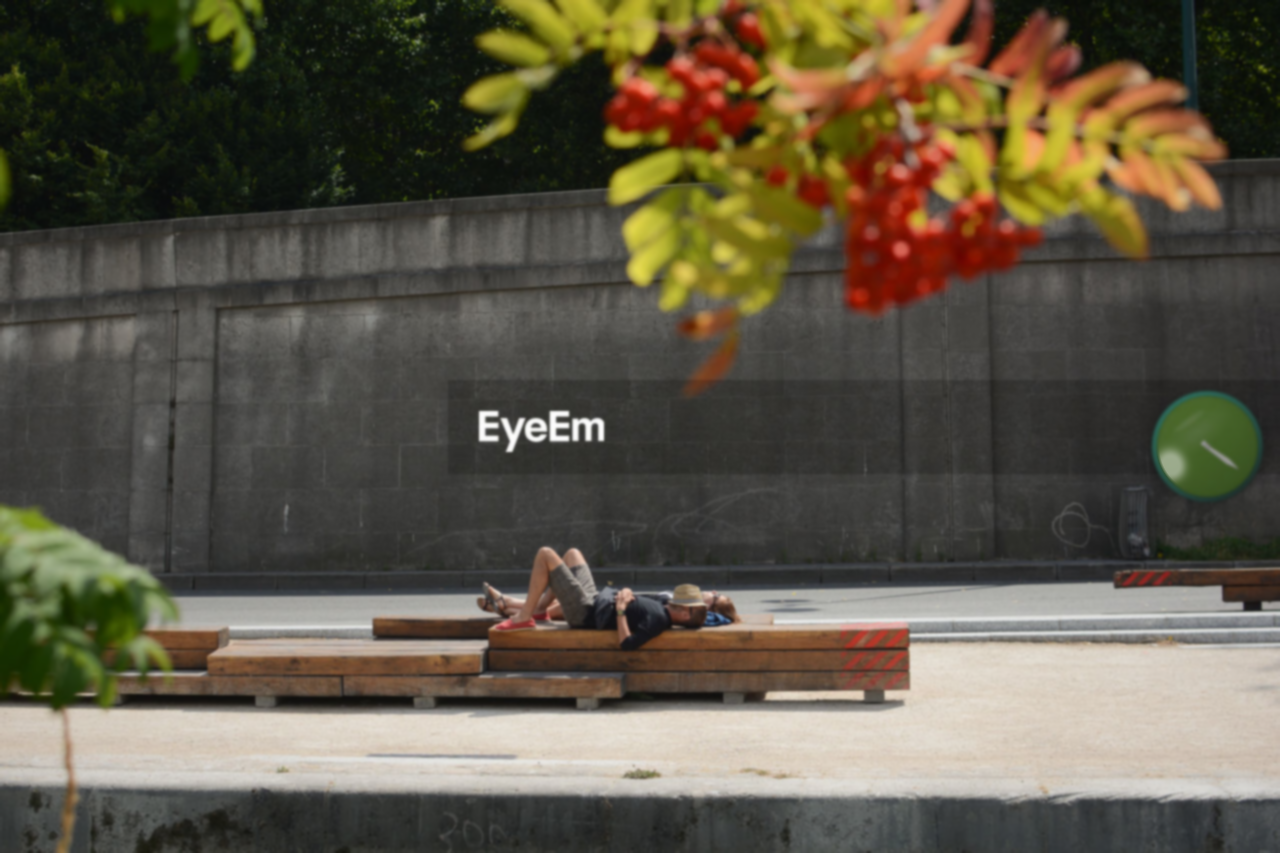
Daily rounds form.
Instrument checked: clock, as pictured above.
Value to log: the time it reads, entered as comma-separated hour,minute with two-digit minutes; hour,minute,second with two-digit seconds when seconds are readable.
4,21
